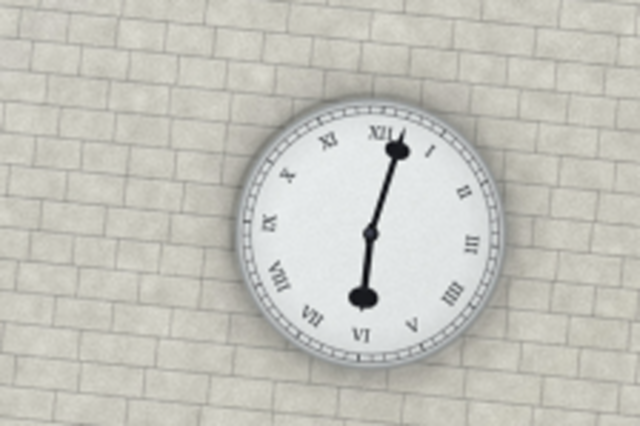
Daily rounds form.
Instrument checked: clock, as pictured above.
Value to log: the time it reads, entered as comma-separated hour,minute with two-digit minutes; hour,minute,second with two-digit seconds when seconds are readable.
6,02
